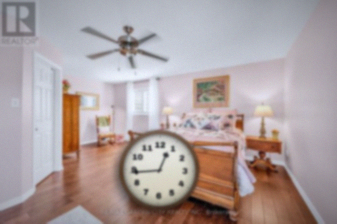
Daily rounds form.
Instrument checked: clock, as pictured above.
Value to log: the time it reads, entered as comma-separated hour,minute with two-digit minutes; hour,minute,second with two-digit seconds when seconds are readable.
12,44
